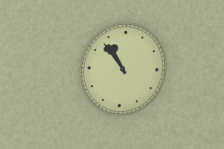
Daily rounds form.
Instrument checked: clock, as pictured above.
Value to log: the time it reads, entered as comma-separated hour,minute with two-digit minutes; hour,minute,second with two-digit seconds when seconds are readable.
10,53
